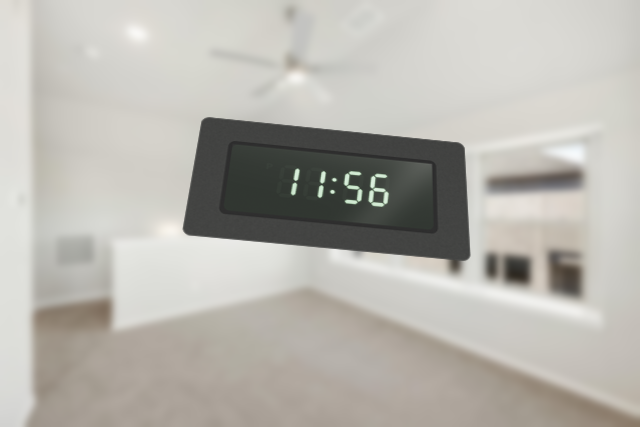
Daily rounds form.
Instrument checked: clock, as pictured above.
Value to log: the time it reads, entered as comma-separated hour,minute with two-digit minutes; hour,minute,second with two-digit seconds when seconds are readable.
11,56
